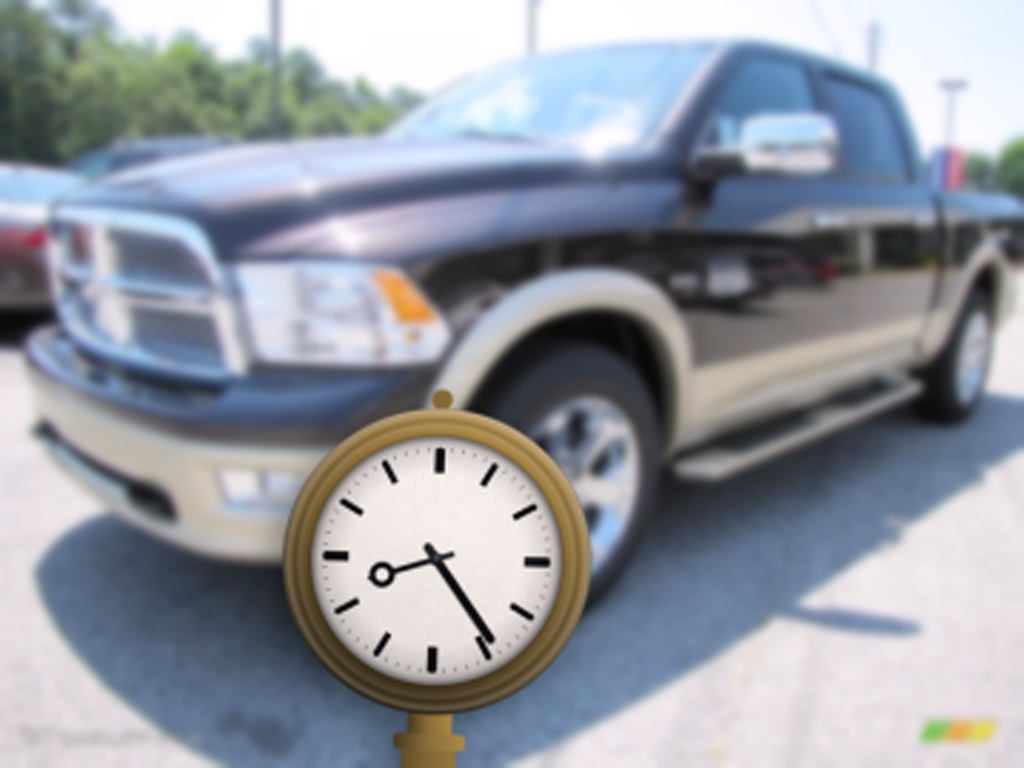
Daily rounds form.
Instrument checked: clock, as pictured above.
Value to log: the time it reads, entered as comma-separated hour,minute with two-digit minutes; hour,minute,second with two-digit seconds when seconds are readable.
8,24
